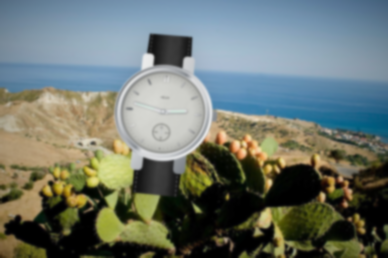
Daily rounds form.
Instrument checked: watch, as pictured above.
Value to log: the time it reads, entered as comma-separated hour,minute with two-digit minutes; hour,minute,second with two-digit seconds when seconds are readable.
2,47
